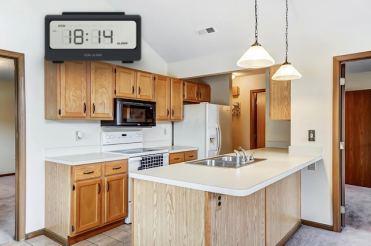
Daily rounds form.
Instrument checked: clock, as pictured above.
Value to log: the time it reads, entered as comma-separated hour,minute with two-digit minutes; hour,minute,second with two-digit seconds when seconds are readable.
18,14
